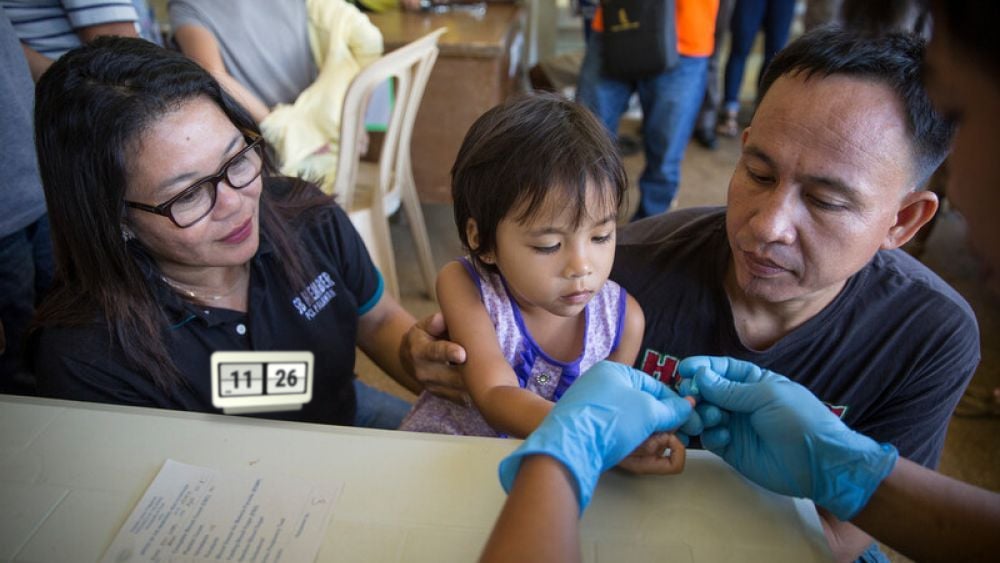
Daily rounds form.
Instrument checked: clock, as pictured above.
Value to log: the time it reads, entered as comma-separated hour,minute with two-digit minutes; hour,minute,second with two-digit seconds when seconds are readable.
11,26
